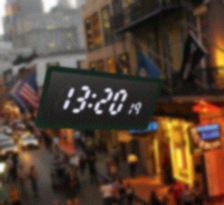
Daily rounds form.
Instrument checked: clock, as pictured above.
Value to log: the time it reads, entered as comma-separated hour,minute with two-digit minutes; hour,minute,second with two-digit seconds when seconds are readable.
13,20,19
